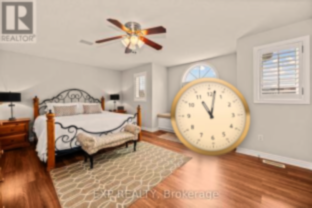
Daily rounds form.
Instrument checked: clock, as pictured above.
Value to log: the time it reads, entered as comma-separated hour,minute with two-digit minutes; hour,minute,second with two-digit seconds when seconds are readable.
11,02
